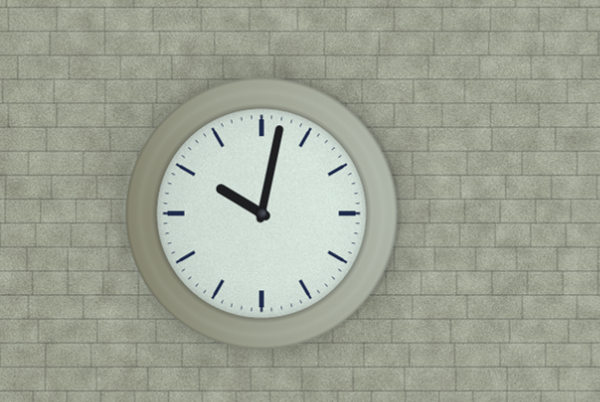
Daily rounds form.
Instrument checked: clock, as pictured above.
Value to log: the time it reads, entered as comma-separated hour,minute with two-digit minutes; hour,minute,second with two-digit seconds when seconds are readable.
10,02
